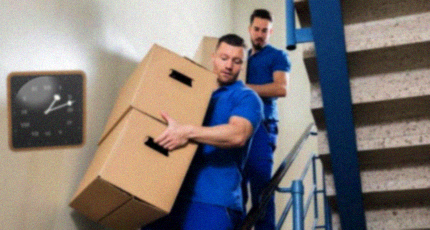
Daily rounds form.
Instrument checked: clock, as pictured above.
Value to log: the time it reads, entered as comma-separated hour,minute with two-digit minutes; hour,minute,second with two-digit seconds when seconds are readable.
1,12
